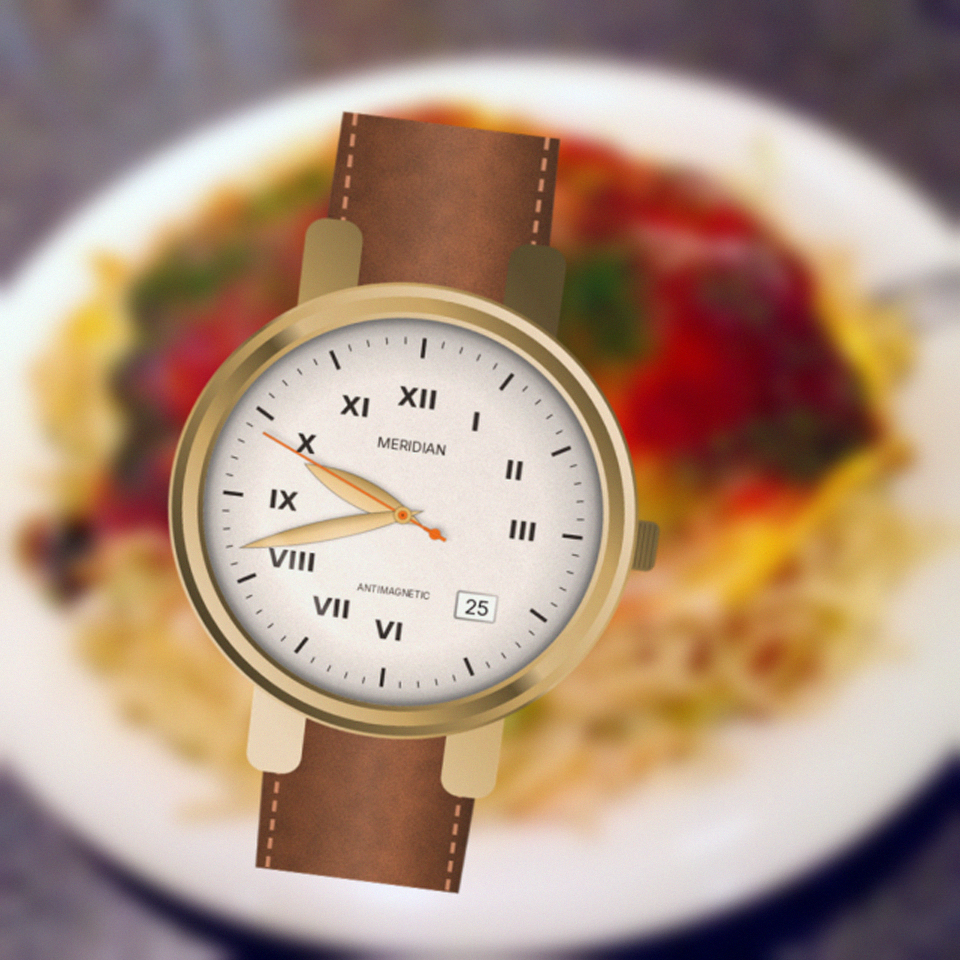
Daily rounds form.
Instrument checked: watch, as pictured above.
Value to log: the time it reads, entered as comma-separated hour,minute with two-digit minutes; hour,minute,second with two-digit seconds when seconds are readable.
9,41,49
